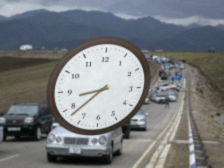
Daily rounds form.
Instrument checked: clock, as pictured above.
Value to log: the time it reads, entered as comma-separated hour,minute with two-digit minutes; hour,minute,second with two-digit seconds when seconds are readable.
8,38
